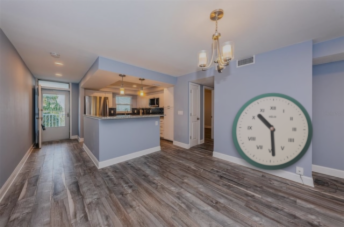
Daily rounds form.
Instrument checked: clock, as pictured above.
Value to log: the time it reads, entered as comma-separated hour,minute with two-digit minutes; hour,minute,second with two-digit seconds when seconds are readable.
10,29
